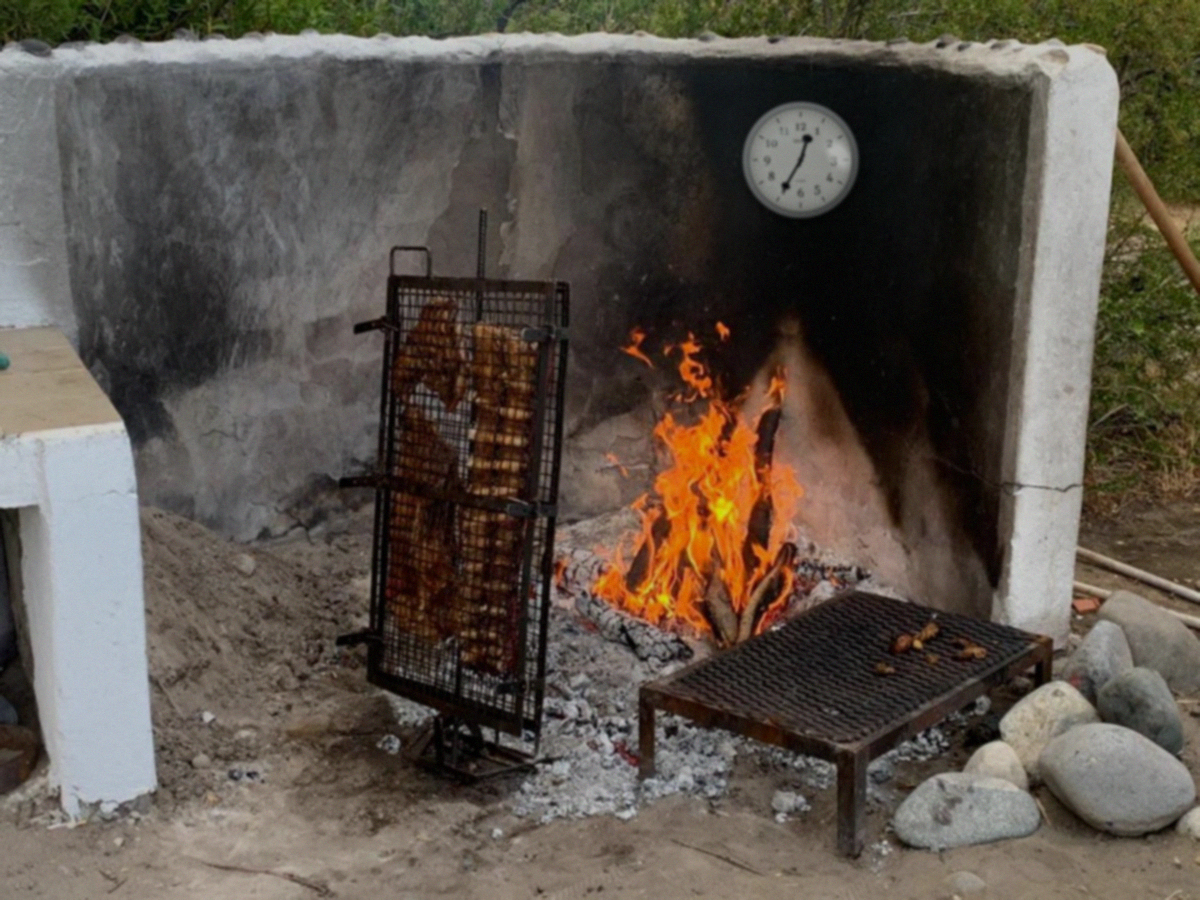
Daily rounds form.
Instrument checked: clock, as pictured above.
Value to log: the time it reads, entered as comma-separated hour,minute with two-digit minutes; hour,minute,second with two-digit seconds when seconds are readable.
12,35
